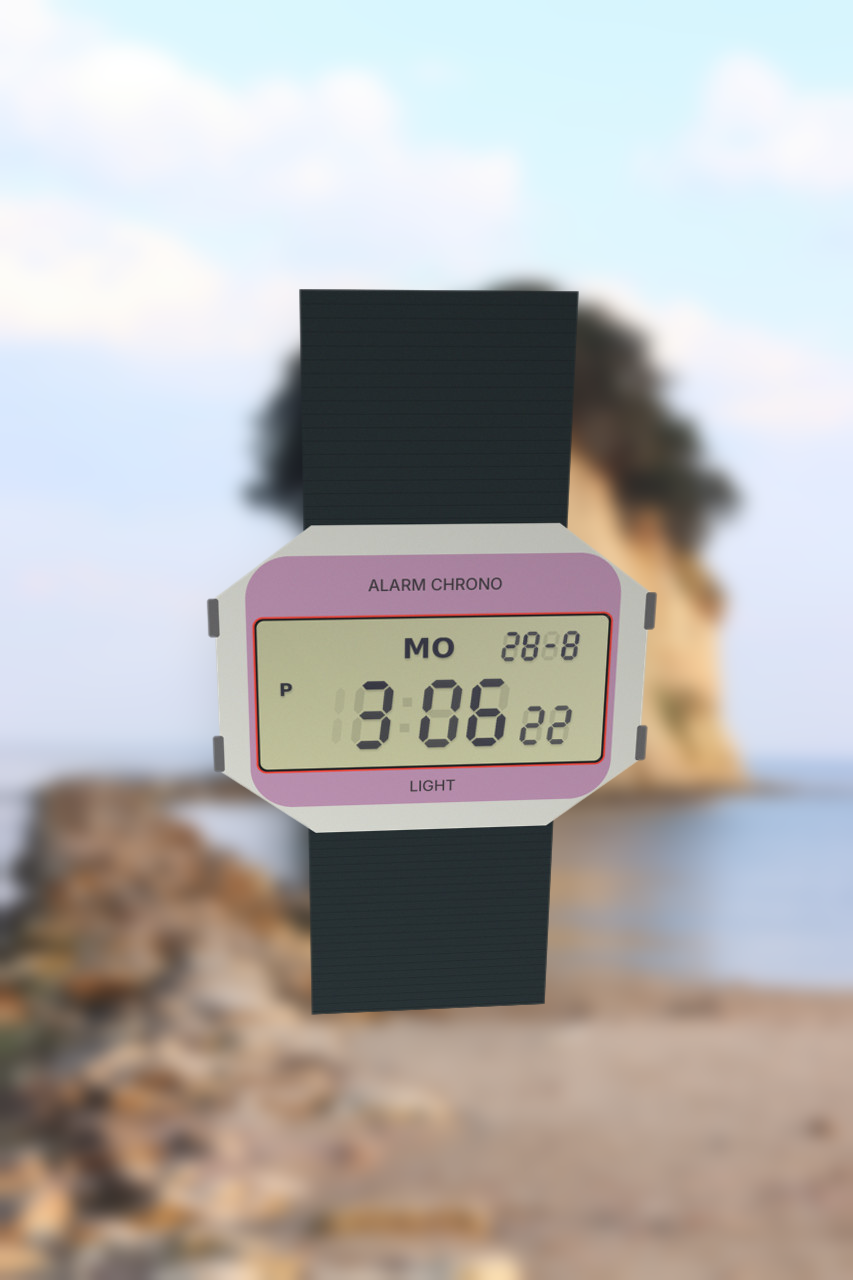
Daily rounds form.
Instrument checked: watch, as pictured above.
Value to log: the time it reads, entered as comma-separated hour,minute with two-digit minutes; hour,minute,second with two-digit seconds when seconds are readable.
3,06,22
